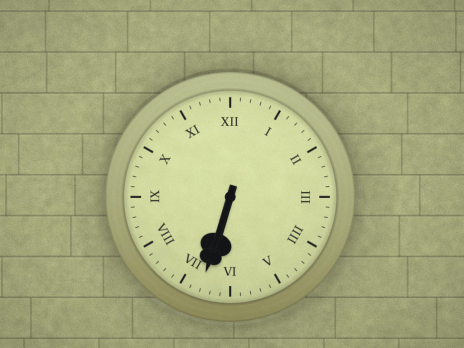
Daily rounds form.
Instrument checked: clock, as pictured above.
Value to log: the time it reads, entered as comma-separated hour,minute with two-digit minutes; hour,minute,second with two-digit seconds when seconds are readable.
6,33
